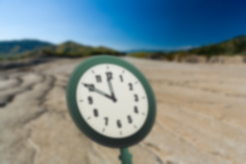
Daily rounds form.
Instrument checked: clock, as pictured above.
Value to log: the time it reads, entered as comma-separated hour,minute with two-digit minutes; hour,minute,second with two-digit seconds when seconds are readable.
11,50
